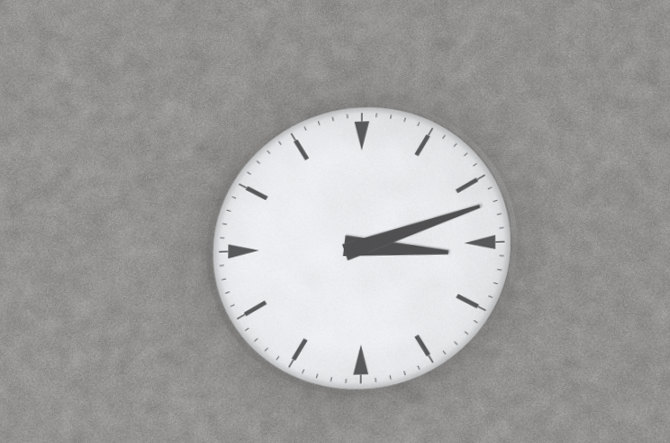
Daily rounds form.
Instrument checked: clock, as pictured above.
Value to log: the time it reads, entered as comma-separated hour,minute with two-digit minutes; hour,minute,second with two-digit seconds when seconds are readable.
3,12
